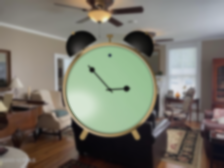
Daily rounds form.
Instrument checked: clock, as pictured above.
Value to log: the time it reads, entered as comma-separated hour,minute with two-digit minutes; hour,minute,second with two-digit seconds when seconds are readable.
2,53
